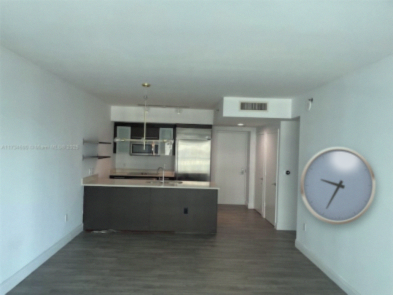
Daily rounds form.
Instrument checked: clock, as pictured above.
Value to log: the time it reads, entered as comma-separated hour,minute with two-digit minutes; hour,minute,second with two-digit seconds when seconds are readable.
9,35
